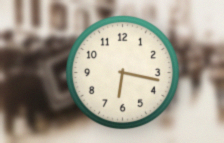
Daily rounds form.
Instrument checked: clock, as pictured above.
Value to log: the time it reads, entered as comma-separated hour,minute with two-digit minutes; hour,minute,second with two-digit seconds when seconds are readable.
6,17
